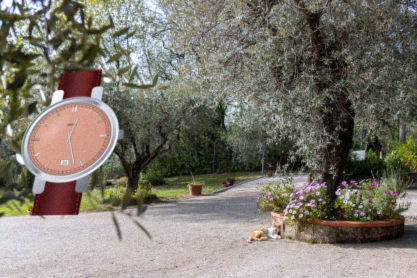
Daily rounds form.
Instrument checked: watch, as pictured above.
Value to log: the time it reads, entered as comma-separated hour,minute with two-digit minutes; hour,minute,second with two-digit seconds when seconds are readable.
12,27
